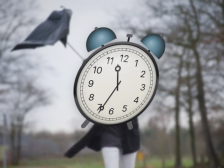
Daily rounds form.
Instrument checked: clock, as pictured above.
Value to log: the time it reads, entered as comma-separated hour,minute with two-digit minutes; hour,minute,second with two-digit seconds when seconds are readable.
11,34
